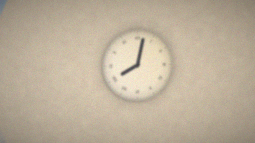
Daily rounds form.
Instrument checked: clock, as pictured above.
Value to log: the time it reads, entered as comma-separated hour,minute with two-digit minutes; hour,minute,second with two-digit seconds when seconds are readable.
8,02
